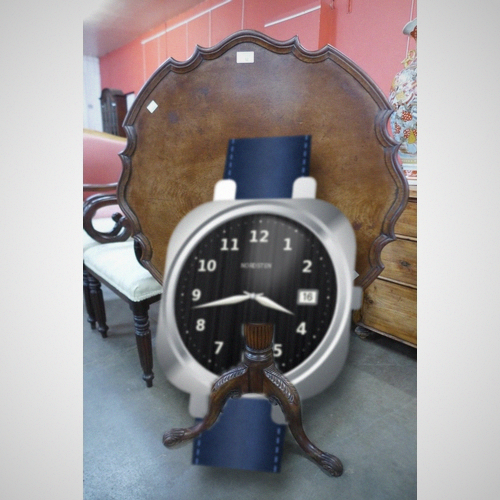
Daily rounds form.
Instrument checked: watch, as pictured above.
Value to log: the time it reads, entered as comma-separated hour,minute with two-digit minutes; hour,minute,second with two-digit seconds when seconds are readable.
3,43
